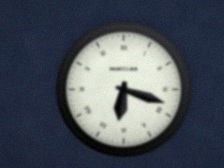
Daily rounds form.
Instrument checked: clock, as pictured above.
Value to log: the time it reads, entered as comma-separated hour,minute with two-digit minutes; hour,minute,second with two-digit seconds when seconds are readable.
6,18
